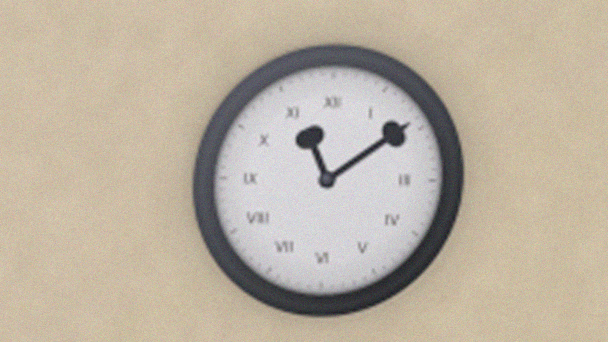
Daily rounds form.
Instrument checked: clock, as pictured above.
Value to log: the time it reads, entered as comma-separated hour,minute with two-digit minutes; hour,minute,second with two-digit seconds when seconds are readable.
11,09
